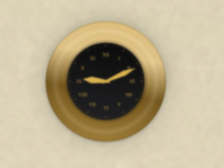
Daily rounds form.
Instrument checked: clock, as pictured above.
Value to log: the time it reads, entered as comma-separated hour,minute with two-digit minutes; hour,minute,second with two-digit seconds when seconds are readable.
9,11
